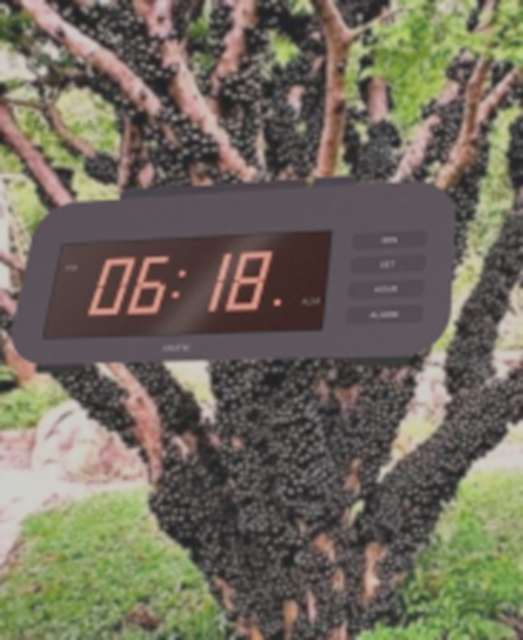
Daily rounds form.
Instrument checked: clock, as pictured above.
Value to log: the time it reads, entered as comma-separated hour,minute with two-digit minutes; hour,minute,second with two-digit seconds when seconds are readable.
6,18
